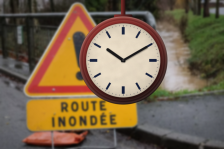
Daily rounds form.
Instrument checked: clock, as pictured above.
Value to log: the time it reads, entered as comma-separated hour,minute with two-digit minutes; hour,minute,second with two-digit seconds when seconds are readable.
10,10
